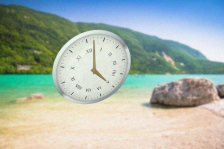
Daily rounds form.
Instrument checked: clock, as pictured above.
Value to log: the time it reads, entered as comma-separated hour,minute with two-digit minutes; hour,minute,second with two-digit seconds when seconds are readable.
5,02
